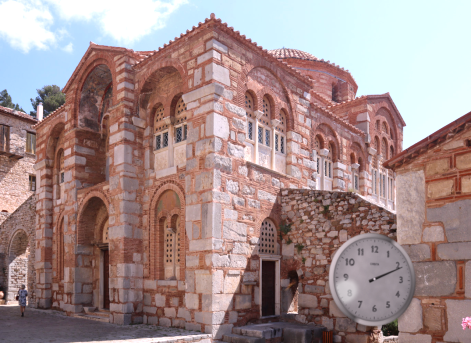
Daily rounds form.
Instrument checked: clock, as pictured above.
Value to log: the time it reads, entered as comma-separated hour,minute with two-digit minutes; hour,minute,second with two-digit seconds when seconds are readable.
2,11
